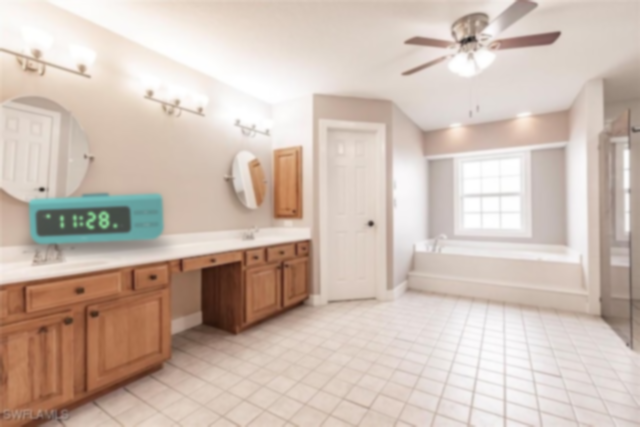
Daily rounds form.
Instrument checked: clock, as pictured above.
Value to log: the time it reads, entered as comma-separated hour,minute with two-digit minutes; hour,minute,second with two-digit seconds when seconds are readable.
11,28
